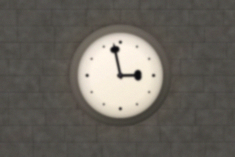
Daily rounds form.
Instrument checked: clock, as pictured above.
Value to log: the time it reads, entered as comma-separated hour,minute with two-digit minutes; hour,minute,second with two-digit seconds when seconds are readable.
2,58
